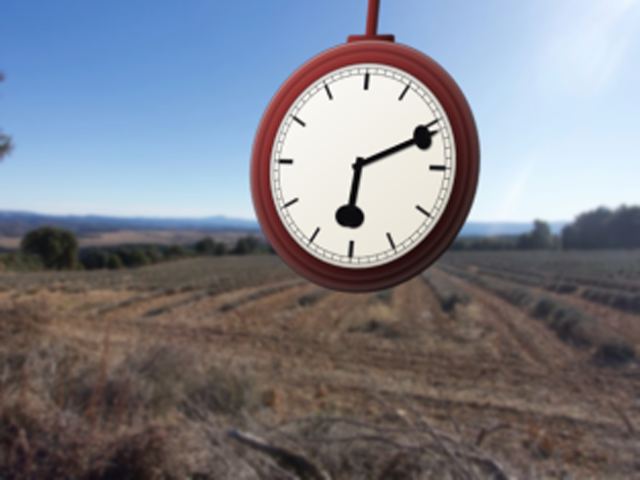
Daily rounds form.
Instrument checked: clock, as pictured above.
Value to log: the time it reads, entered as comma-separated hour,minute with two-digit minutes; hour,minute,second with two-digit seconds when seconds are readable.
6,11
